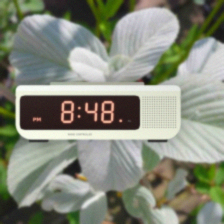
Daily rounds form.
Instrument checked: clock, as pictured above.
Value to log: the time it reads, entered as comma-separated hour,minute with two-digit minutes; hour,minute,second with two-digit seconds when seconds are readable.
8,48
